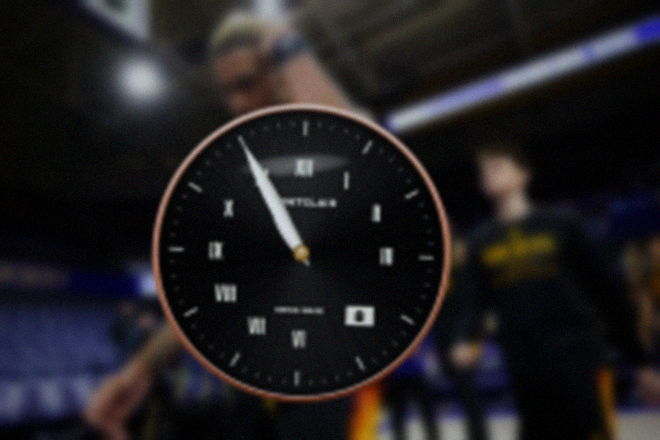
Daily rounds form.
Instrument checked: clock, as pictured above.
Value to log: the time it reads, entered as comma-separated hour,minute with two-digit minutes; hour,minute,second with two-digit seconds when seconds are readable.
10,55
